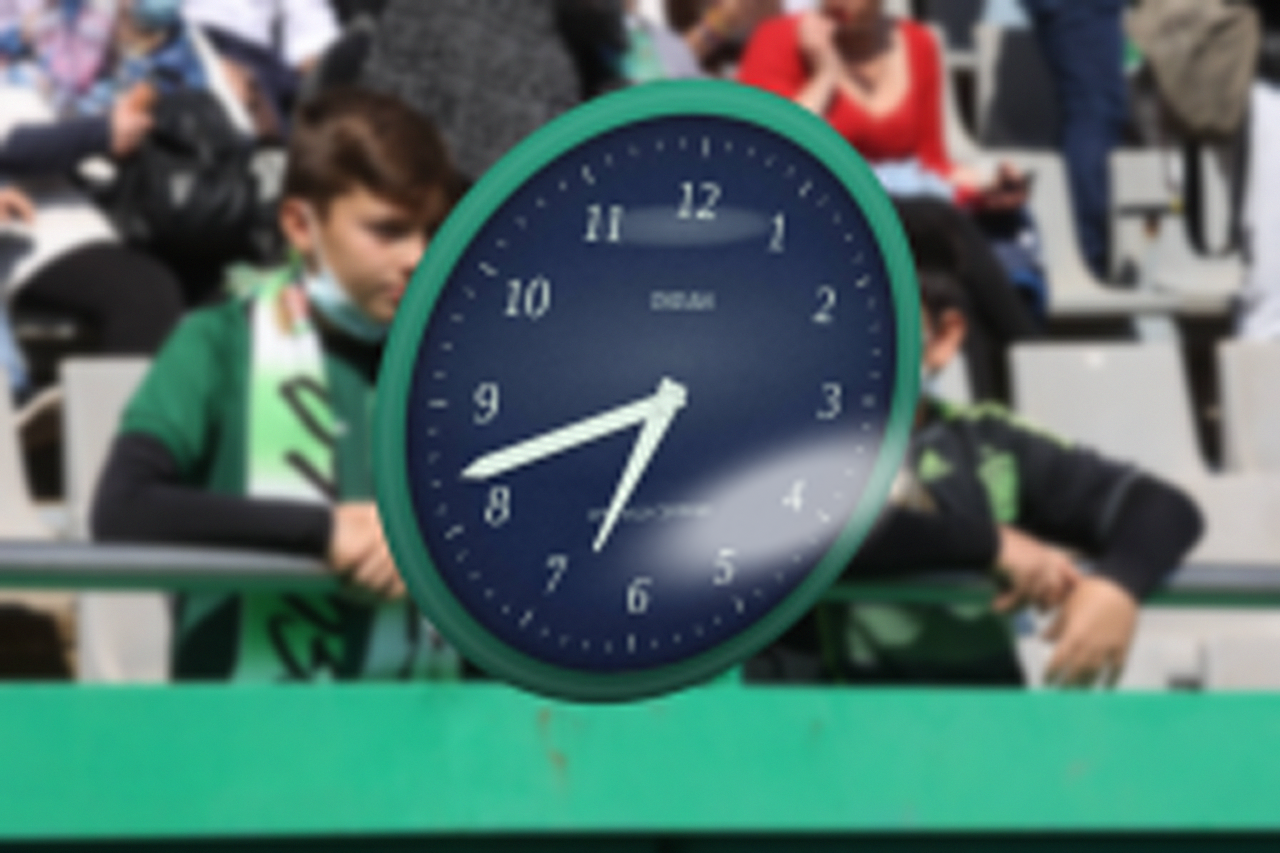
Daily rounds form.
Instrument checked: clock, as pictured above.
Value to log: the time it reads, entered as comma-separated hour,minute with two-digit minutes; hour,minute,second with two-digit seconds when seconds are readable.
6,42
